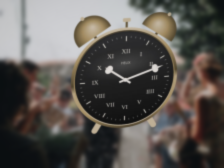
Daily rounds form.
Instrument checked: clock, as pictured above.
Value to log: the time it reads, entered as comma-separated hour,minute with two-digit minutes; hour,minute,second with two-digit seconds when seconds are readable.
10,12
